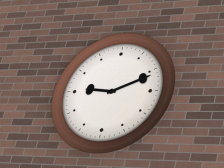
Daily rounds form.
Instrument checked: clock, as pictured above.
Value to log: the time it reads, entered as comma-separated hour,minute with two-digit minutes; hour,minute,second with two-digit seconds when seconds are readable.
9,11
